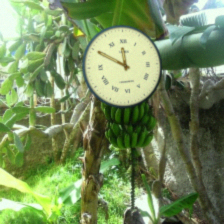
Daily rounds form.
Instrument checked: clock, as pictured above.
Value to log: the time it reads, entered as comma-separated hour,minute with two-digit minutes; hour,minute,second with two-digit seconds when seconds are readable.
11,50
